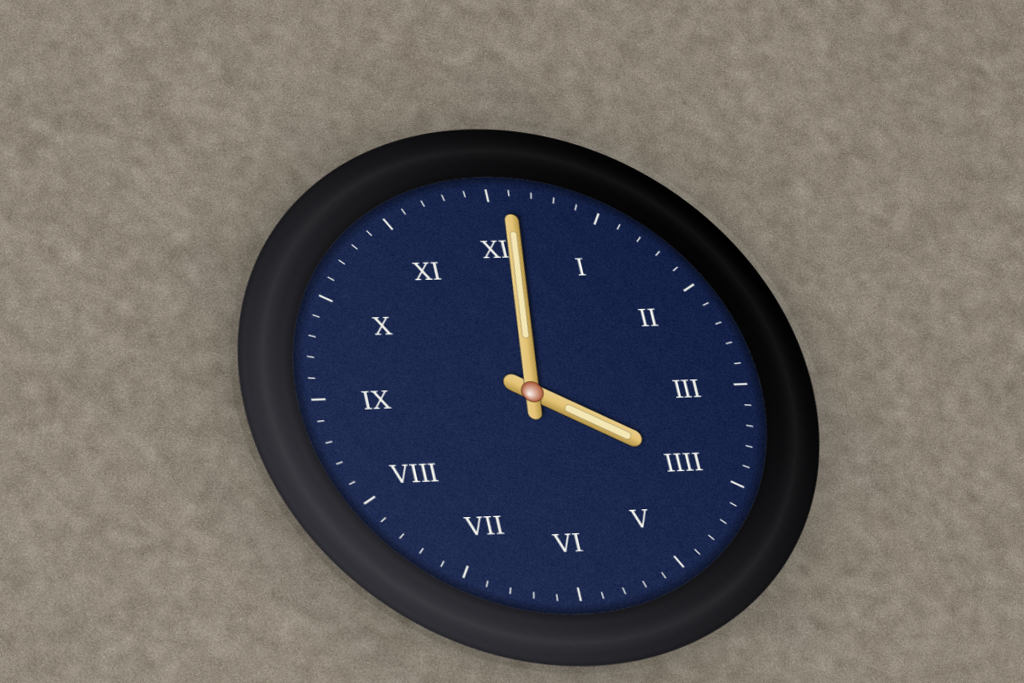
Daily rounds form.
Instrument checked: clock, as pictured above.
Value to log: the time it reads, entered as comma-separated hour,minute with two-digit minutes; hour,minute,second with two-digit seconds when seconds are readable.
4,01
